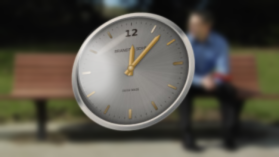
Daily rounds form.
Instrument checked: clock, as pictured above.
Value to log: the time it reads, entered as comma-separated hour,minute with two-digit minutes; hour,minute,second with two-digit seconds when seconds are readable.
12,07
